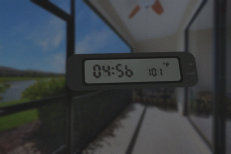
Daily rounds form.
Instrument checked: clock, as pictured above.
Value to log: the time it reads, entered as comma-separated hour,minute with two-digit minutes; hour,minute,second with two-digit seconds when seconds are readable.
4,56
